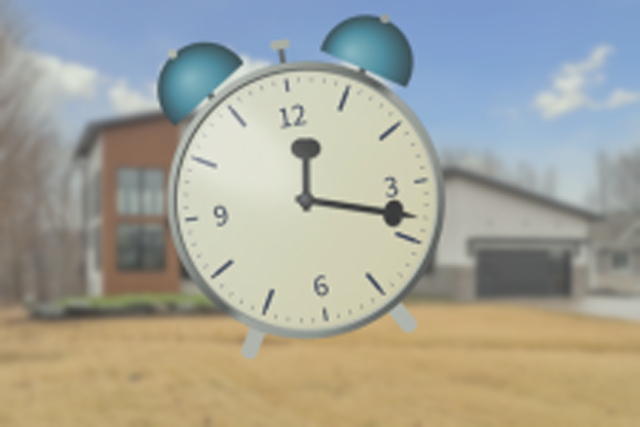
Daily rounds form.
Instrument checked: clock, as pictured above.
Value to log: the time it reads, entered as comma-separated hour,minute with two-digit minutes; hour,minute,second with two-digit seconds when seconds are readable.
12,18
